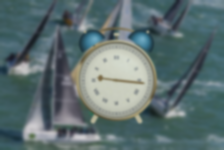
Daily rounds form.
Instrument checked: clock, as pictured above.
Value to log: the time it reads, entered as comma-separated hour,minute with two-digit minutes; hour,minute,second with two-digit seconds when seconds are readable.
9,16
